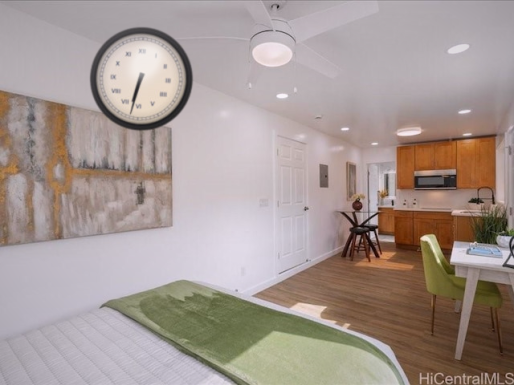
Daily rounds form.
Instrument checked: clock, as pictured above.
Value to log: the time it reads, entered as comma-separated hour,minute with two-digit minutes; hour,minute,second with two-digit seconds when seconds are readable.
6,32
